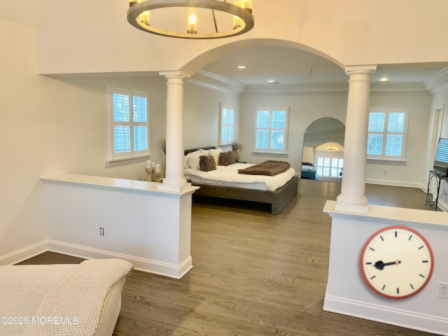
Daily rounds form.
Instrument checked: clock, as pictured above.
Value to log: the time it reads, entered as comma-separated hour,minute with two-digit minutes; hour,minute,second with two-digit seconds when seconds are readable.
8,44
